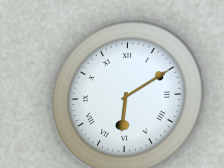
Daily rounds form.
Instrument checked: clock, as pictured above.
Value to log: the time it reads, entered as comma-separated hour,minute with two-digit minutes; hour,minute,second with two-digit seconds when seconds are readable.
6,10
